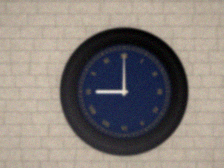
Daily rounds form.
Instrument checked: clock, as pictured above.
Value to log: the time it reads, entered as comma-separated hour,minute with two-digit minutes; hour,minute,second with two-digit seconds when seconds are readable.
9,00
